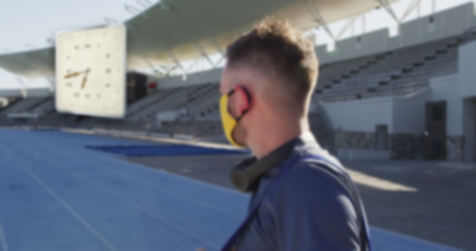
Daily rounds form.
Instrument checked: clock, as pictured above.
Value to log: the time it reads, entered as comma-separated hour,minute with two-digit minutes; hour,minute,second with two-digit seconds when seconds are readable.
6,43
